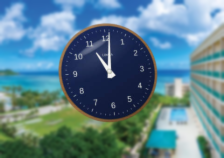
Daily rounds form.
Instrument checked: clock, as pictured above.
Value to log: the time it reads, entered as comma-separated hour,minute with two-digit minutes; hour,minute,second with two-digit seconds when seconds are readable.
11,01
